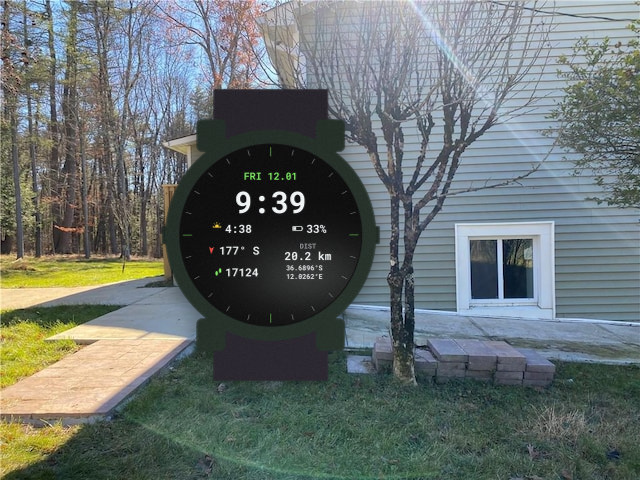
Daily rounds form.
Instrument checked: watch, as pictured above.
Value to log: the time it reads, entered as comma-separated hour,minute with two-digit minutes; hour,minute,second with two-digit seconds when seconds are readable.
9,39
